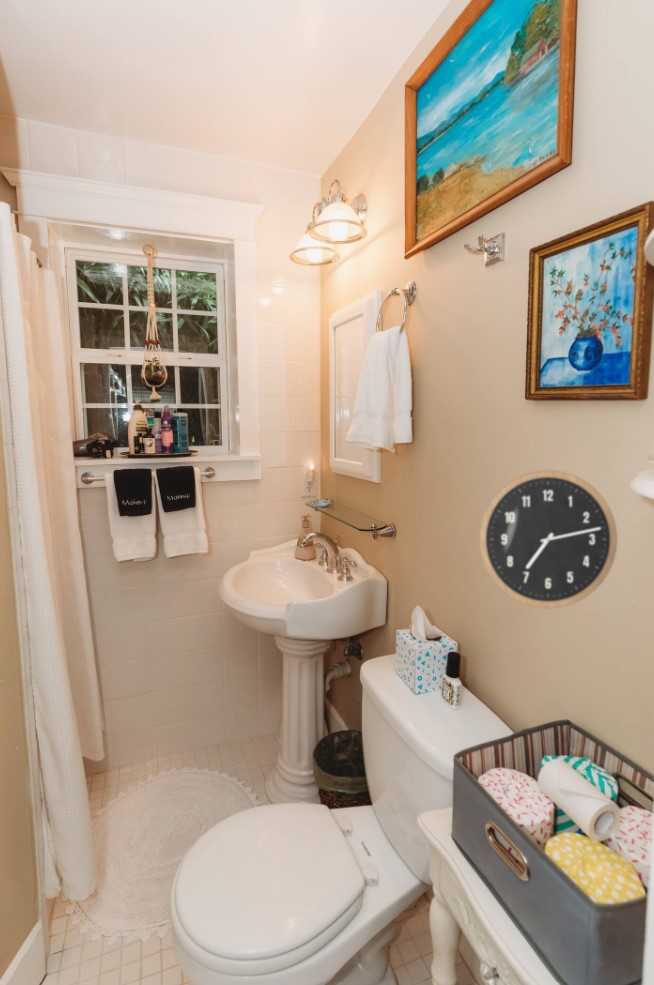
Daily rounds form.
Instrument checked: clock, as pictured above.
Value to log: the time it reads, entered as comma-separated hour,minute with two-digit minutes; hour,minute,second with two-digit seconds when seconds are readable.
7,13
